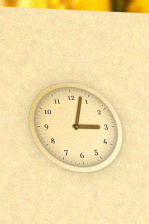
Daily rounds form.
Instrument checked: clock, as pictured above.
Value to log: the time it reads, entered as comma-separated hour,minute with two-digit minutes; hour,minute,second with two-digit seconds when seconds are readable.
3,03
